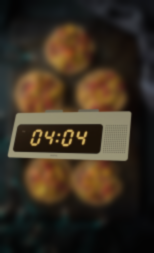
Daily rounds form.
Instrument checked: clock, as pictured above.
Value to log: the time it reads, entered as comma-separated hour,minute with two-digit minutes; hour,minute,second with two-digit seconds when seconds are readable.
4,04
